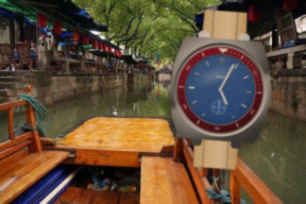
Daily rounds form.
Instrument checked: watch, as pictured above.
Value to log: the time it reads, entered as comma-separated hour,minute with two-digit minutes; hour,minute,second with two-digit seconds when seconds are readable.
5,04
